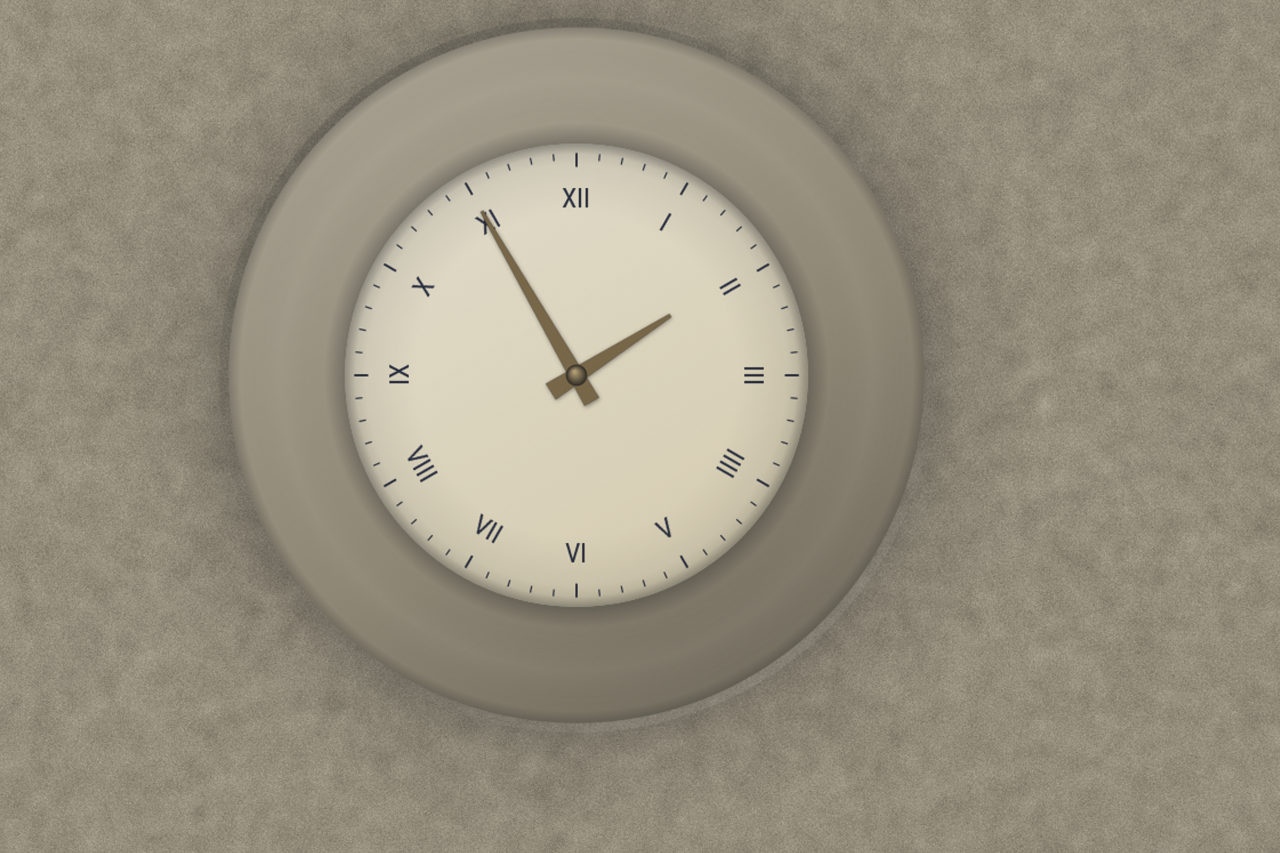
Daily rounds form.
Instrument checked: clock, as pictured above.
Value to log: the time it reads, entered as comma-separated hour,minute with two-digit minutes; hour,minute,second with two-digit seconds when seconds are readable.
1,55
